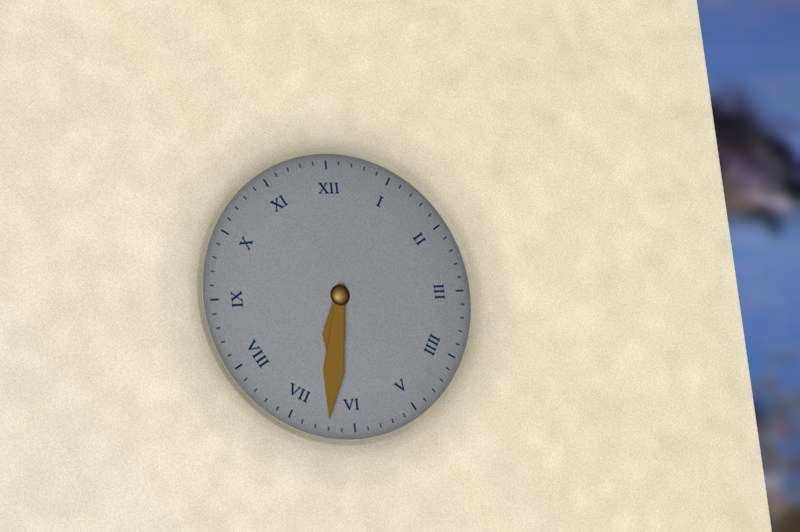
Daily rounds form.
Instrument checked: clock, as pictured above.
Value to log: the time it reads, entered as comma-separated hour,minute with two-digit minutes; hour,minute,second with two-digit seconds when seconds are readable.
6,32
